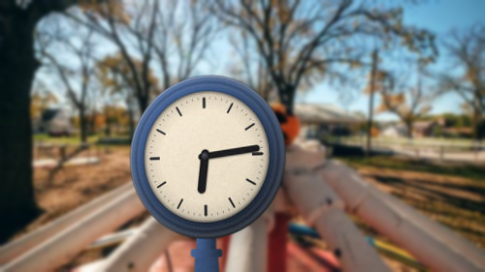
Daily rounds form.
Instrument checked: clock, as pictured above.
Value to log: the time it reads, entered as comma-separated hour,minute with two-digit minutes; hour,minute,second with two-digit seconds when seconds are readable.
6,14
